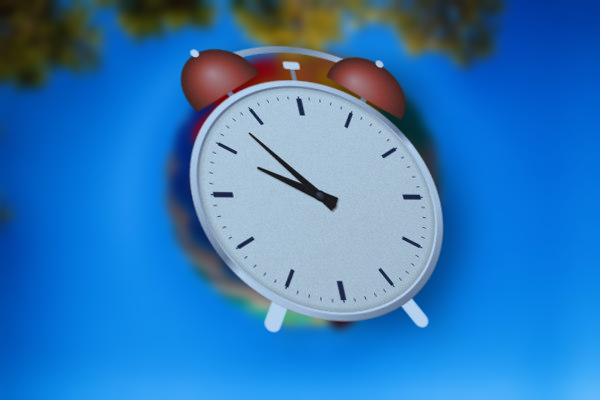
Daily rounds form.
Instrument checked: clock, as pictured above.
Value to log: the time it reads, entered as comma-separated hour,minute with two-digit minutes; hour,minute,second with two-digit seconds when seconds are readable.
9,53
